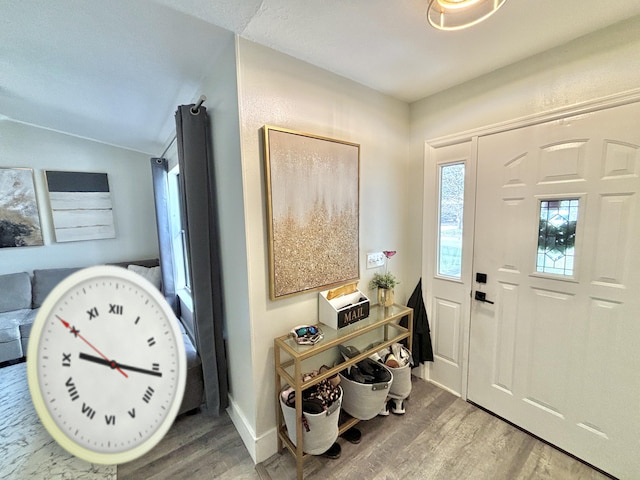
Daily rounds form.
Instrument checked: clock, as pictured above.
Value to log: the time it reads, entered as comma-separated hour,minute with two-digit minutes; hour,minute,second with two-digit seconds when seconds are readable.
9,15,50
